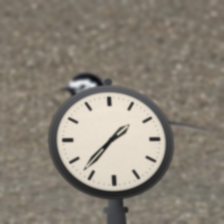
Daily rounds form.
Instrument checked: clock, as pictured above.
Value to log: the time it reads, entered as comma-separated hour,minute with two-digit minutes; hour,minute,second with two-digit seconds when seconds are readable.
1,37
